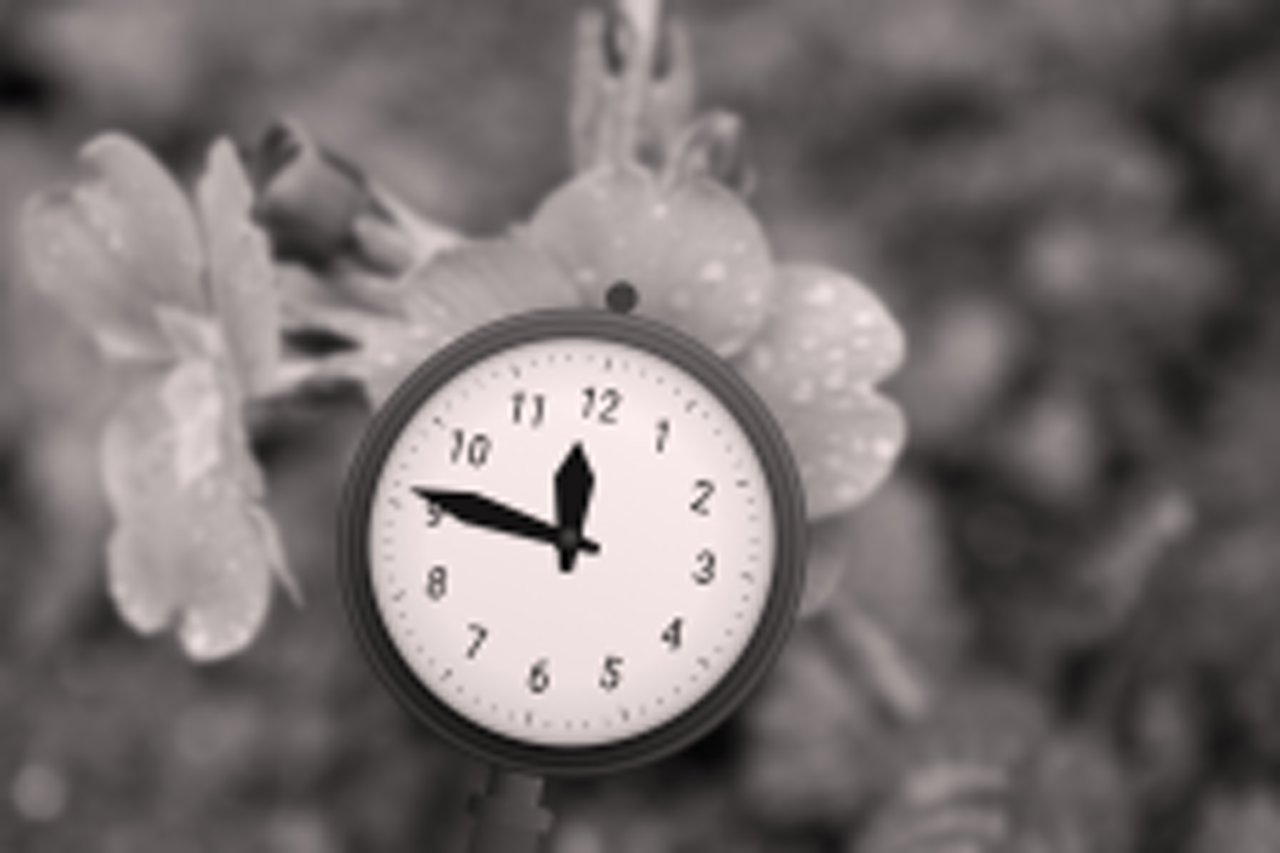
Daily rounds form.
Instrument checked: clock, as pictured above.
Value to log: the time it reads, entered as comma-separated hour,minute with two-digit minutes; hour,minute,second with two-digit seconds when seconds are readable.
11,46
